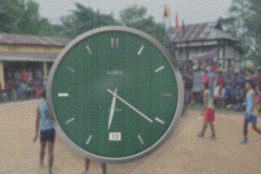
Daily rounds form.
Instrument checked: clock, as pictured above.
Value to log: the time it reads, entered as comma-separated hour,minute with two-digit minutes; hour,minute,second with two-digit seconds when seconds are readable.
6,21
